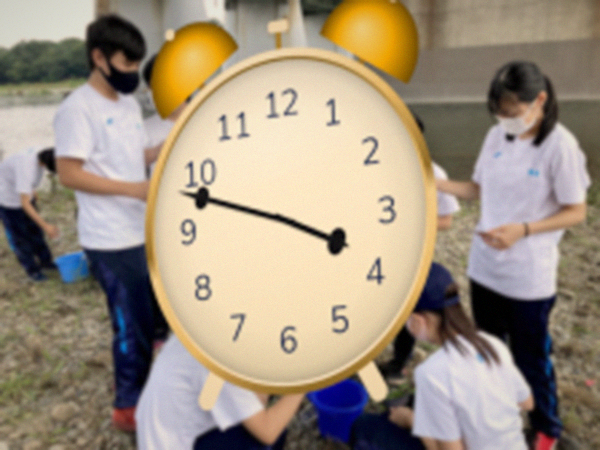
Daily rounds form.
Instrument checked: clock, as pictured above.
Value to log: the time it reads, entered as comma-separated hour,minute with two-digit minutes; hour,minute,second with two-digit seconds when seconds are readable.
3,48
